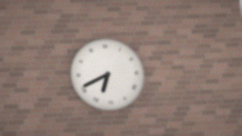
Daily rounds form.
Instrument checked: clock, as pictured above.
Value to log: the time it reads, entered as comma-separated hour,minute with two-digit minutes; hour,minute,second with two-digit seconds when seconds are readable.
6,41
